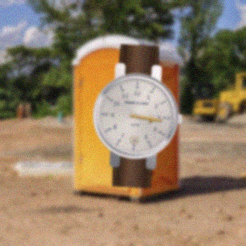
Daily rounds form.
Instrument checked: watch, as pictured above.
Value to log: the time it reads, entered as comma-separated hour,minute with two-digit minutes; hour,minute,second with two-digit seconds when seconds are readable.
3,16
